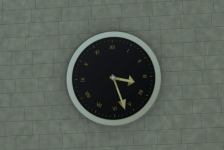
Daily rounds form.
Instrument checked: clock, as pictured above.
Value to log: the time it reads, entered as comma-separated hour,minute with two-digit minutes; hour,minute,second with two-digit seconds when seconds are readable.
3,27
